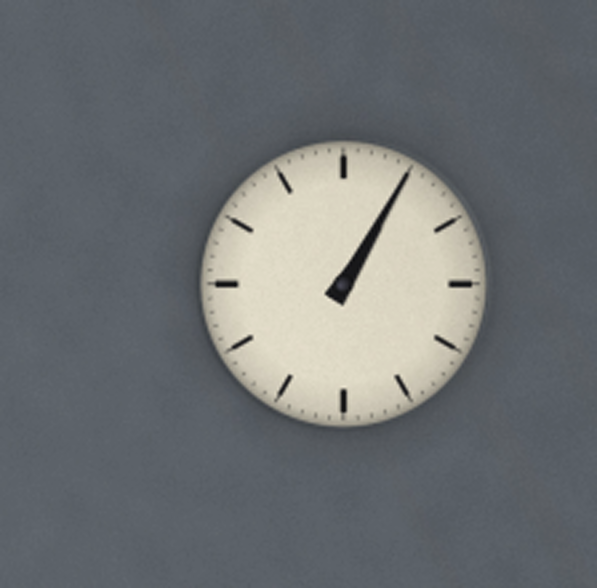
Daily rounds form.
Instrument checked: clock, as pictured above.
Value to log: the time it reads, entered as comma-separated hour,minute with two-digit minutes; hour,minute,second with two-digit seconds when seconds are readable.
1,05
